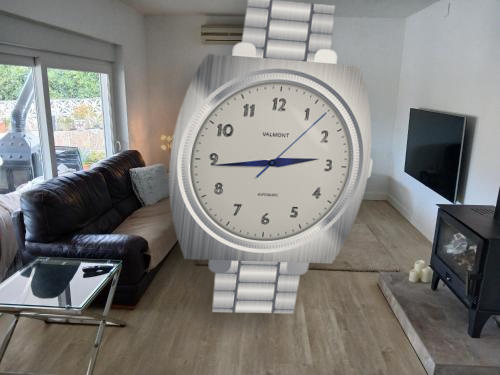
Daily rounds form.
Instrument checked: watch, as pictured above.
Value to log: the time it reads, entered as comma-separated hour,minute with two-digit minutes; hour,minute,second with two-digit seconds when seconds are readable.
2,44,07
